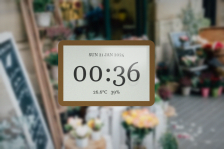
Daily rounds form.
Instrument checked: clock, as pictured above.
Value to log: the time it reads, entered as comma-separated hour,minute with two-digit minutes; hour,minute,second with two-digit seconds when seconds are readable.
0,36
